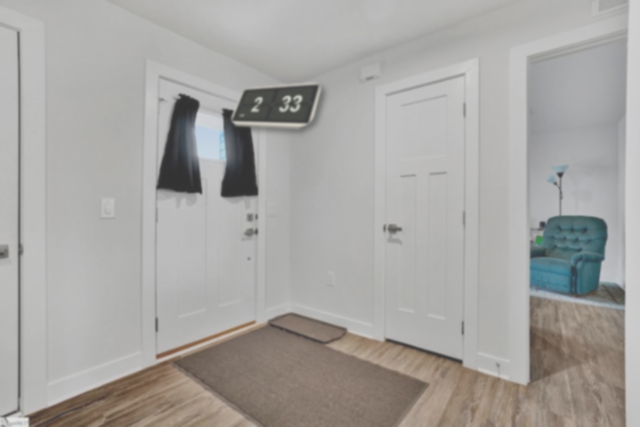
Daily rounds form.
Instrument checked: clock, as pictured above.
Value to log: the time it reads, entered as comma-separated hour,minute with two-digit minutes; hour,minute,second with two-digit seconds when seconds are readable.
2,33
